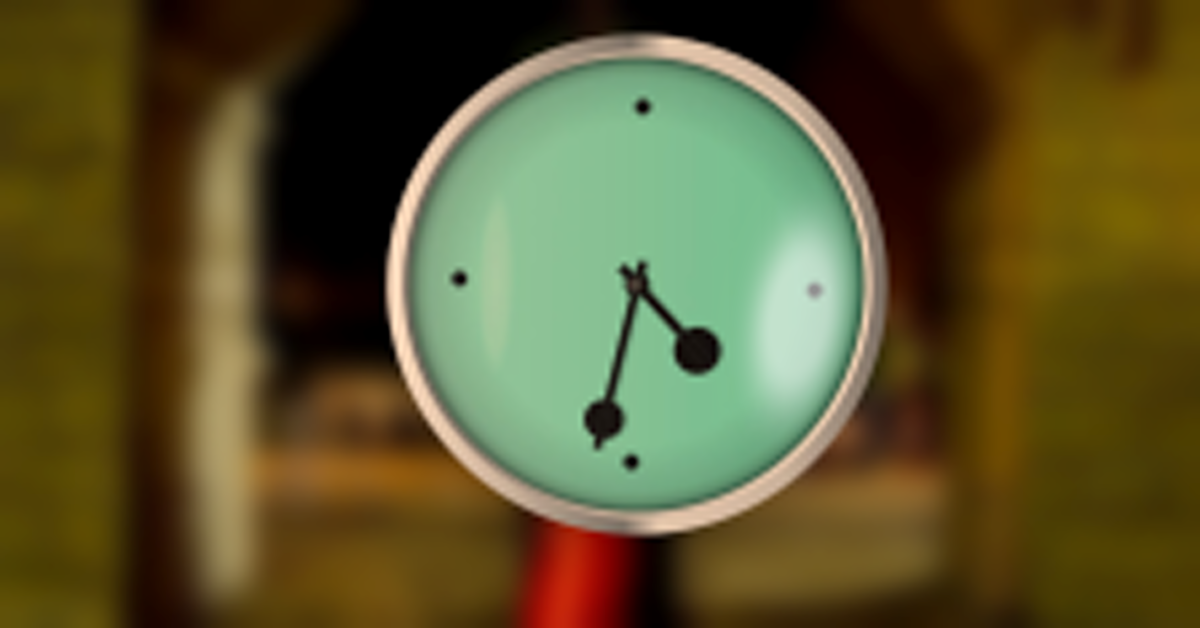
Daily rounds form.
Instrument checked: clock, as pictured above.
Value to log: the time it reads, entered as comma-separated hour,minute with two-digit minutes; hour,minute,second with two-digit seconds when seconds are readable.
4,32
